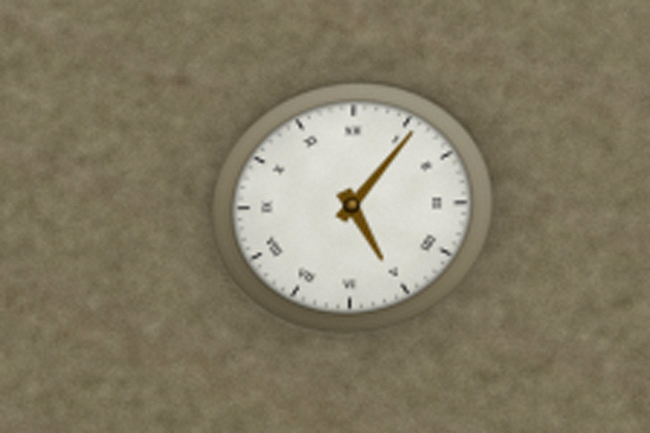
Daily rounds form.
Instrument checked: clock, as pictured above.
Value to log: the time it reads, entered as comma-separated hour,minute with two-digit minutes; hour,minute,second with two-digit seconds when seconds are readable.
5,06
